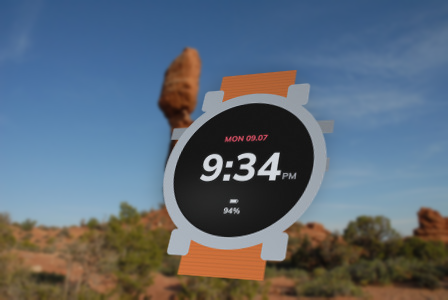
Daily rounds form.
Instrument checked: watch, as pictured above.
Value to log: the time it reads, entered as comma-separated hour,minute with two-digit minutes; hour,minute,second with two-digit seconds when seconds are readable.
9,34
